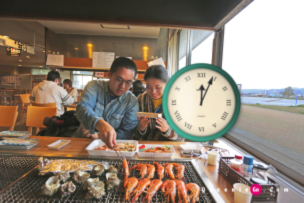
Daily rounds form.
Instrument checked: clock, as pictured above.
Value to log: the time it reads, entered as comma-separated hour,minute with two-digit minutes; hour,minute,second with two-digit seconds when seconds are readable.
12,04
